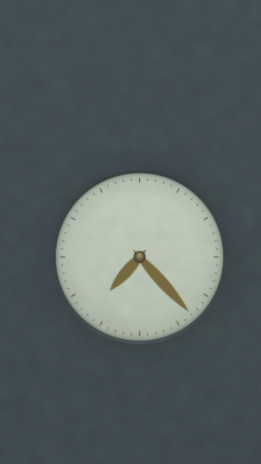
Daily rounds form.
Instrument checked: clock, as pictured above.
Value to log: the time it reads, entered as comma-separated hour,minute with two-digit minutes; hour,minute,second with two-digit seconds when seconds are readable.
7,23
